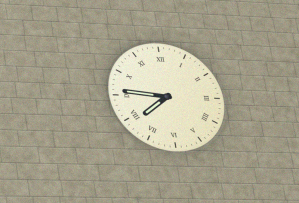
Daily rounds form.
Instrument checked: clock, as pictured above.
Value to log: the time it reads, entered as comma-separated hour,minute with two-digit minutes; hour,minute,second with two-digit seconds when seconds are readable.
7,46
